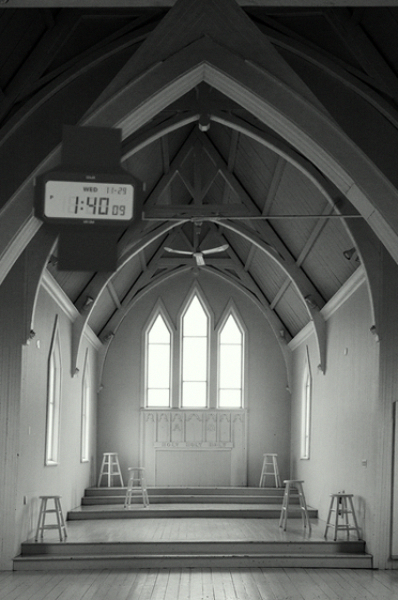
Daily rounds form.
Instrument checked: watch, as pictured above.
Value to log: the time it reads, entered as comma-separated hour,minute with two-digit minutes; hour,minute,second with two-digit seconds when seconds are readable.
1,40,09
